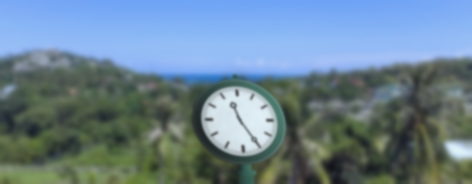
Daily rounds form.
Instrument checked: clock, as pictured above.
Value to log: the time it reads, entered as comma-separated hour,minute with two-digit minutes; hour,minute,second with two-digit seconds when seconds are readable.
11,25
